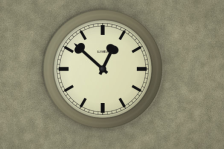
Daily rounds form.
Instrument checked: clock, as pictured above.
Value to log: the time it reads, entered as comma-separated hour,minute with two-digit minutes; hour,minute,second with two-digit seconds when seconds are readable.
12,52
